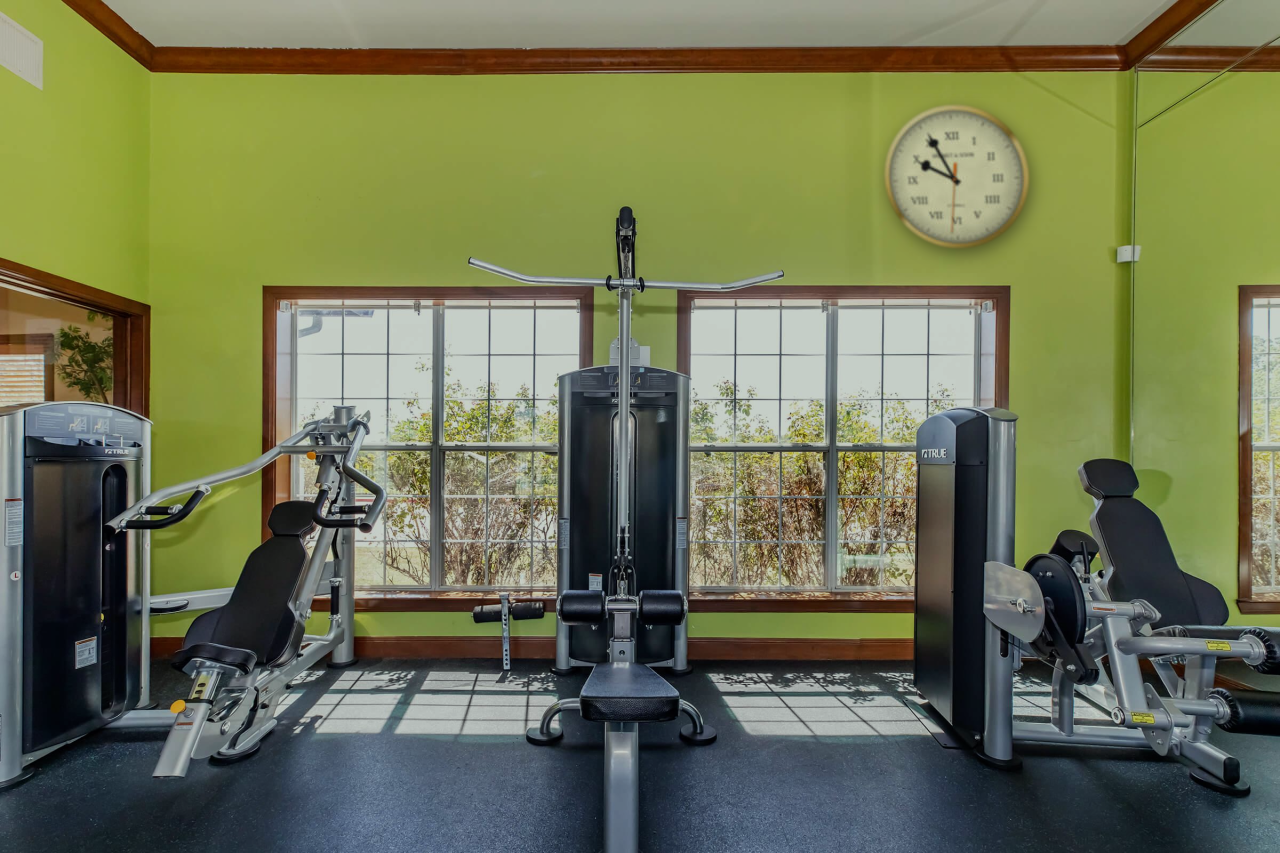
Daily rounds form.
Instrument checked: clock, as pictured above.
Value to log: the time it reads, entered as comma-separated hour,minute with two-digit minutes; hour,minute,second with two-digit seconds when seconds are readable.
9,55,31
